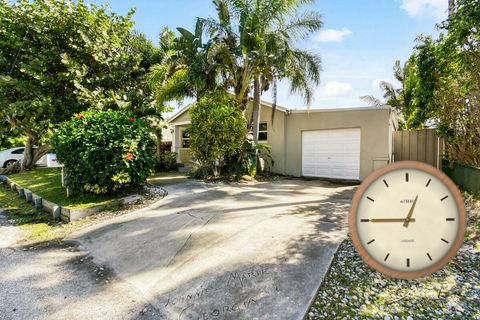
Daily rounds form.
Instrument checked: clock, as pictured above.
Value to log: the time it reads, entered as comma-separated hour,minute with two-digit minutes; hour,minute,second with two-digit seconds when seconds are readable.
12,45
